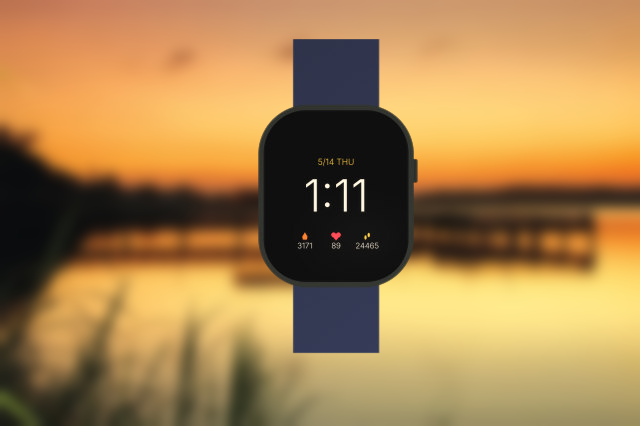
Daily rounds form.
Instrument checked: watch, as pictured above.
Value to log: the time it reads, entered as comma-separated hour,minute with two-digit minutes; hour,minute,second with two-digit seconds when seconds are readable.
1,11
